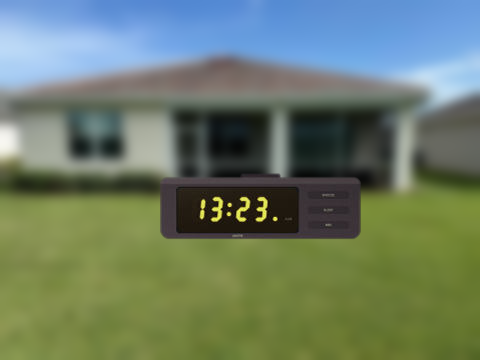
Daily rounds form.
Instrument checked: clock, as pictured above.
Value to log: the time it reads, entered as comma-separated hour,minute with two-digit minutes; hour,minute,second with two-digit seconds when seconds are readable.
13,23
